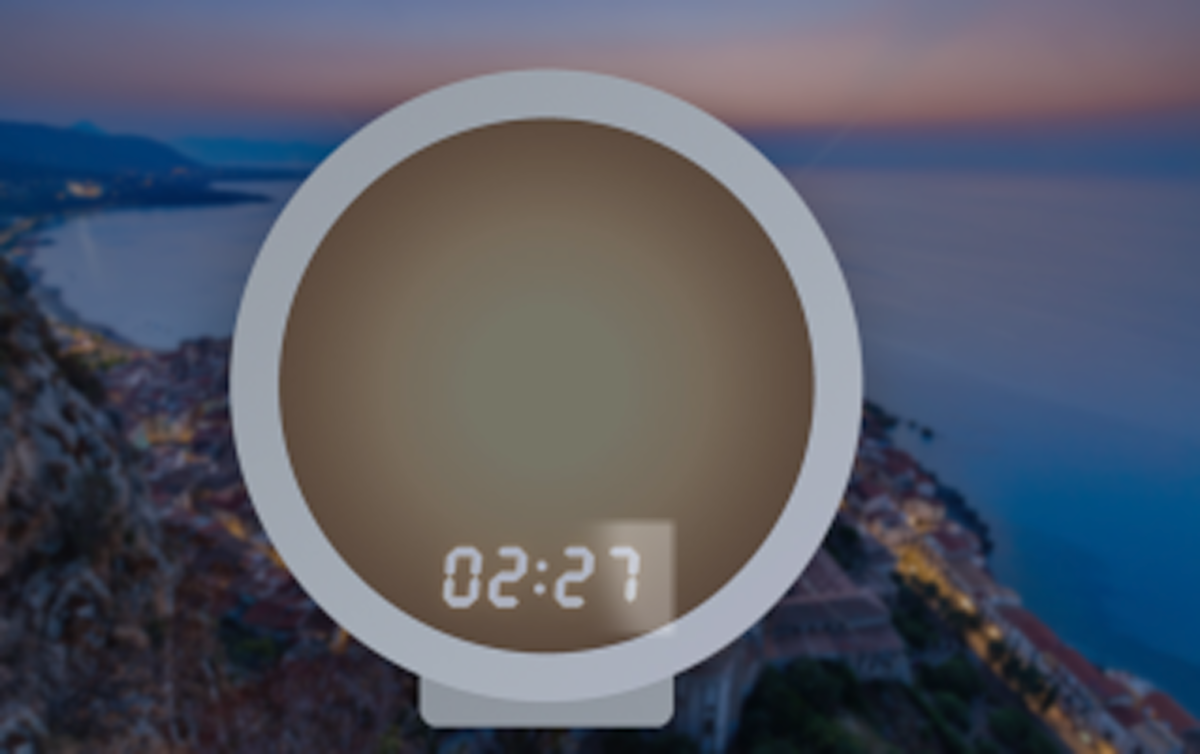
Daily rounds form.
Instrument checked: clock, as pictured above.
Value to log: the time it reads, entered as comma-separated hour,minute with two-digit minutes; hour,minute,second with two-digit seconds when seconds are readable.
2,27
